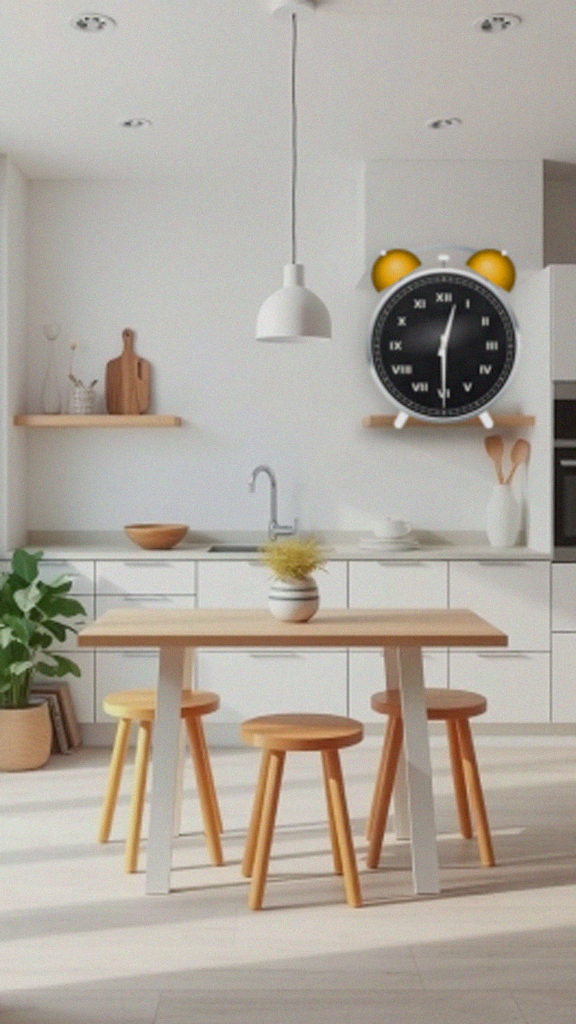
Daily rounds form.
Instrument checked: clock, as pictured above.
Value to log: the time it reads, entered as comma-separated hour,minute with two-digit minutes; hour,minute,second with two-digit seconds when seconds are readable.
12,30
